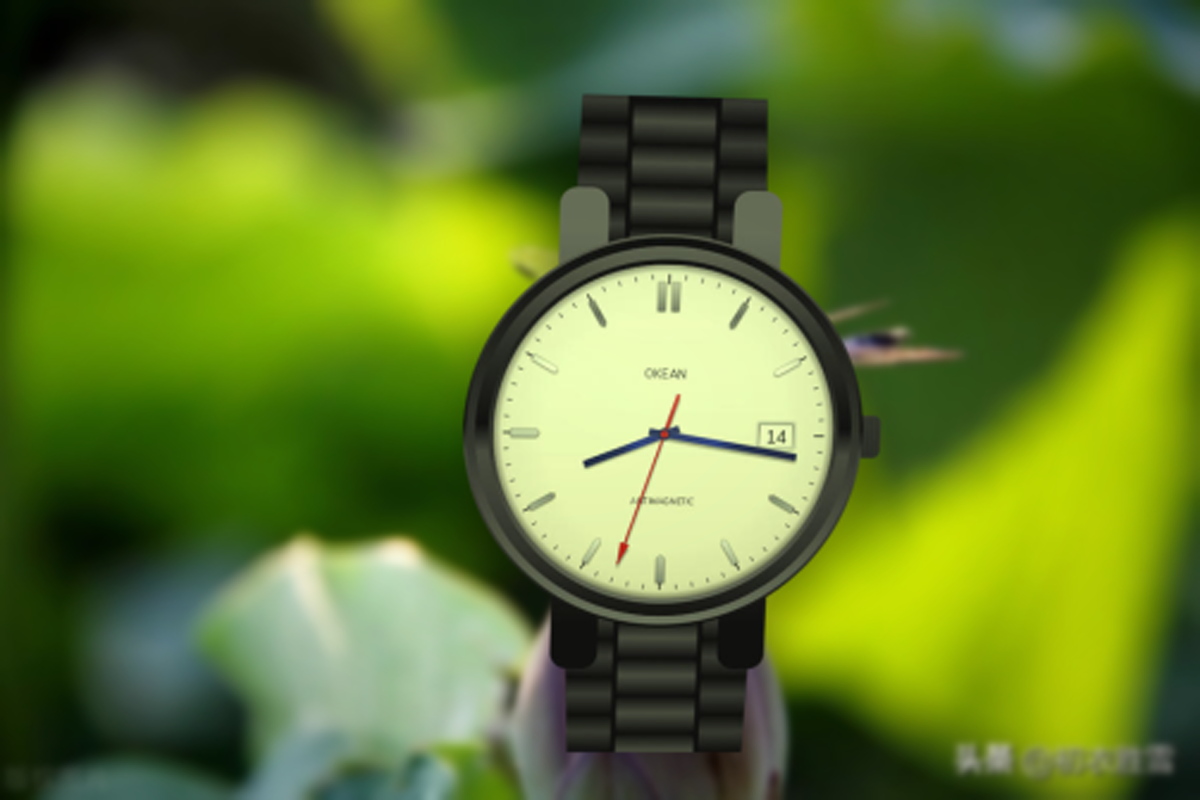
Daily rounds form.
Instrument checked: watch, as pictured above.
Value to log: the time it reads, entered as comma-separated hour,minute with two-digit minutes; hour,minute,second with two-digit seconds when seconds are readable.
8,16,33
